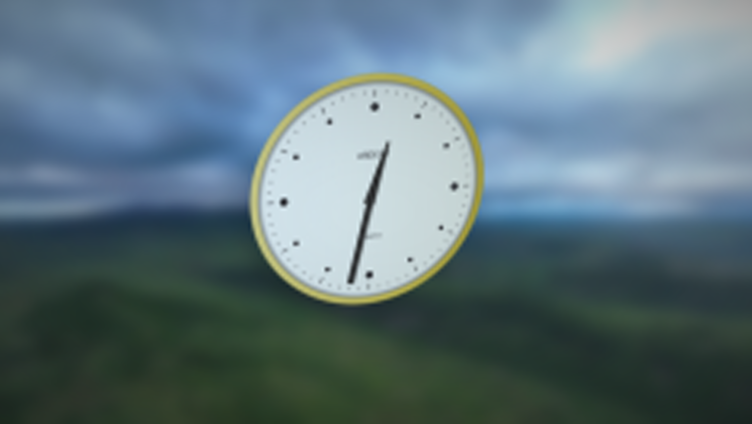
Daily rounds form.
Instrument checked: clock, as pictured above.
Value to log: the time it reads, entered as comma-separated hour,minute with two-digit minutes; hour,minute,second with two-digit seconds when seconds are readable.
12,32
